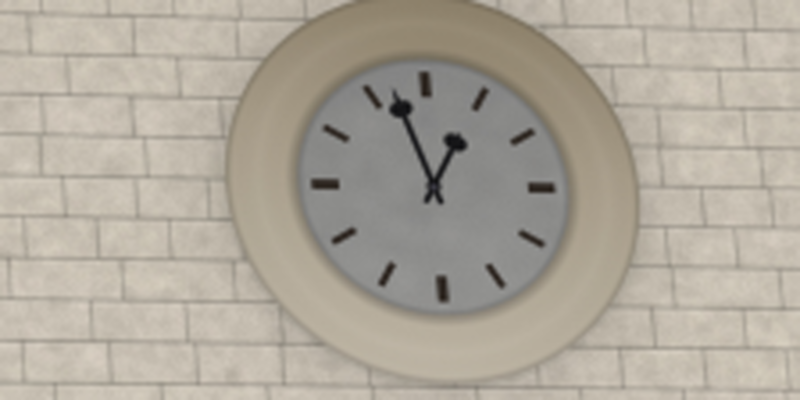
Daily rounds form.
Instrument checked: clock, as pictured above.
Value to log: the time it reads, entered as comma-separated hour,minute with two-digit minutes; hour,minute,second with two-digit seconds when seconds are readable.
12,57
